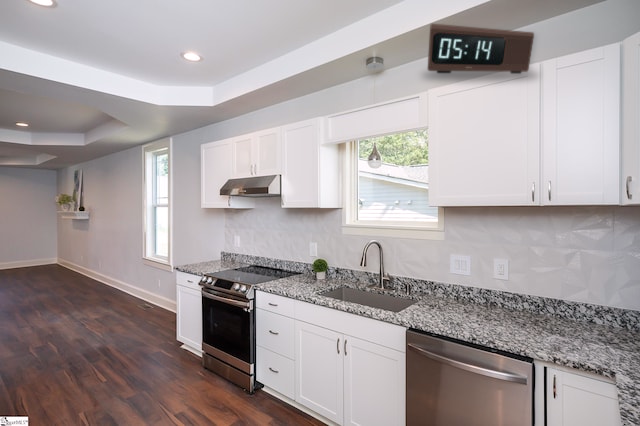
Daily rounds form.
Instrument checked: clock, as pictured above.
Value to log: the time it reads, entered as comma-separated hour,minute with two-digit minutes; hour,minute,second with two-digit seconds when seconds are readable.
5,14
